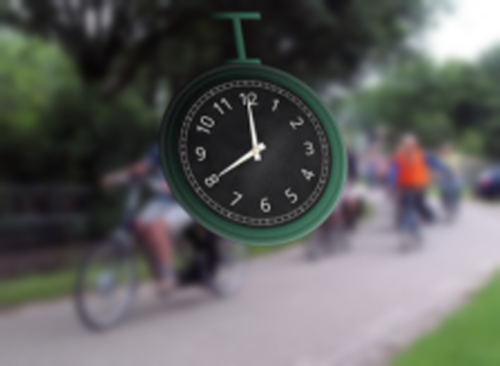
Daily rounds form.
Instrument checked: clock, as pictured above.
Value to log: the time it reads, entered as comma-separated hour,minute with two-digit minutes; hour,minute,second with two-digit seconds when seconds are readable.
8,00
